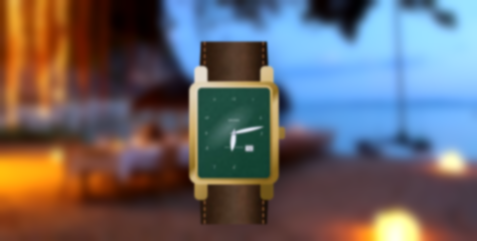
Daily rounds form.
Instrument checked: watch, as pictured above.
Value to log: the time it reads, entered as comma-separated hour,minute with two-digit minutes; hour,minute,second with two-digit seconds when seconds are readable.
6,13
